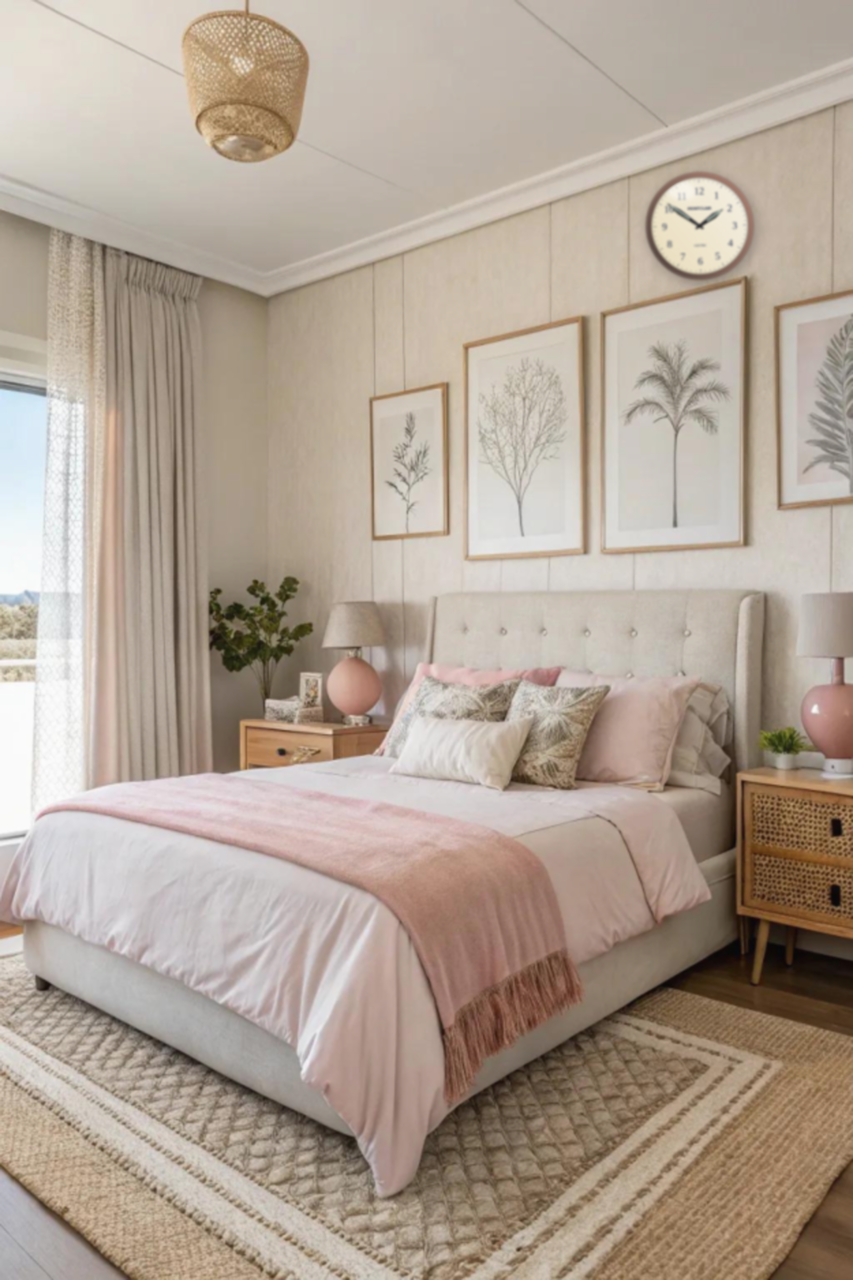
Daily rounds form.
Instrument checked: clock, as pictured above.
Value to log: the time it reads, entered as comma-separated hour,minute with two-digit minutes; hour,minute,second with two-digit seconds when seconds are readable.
1,51
